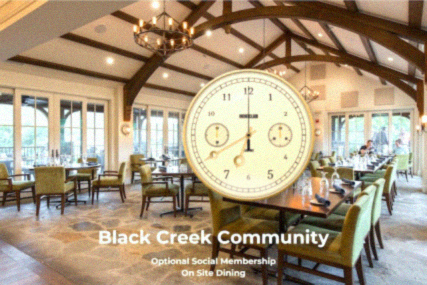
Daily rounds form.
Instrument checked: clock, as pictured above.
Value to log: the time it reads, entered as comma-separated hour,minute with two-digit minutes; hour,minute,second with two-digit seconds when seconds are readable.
6,40
